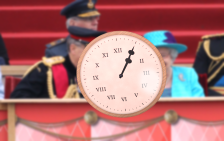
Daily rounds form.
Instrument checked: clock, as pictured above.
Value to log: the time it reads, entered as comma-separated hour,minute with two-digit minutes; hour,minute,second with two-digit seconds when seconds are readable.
1,05
